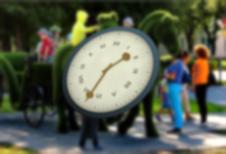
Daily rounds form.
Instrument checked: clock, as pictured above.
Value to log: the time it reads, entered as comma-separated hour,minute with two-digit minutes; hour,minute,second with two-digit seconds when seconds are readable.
1,33
